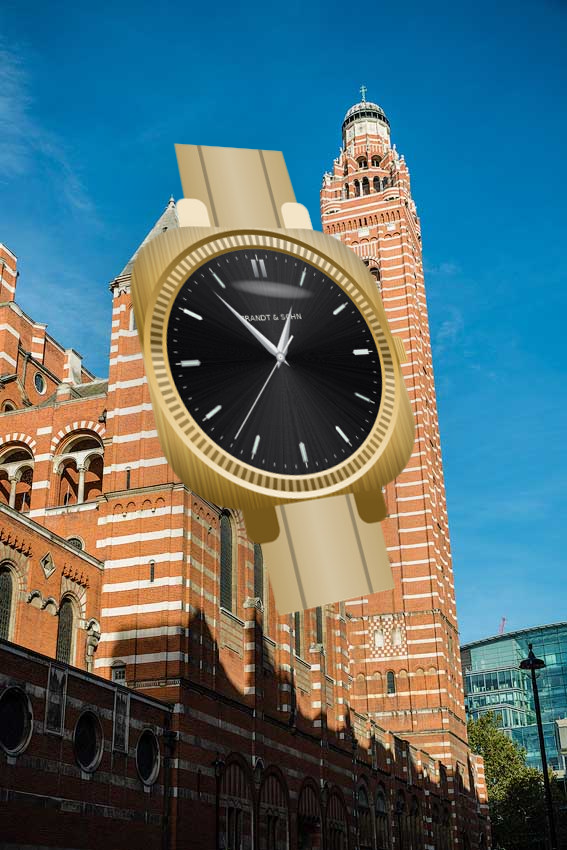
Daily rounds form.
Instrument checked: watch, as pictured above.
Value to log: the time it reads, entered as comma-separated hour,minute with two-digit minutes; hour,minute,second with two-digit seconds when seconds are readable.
12,53,37
